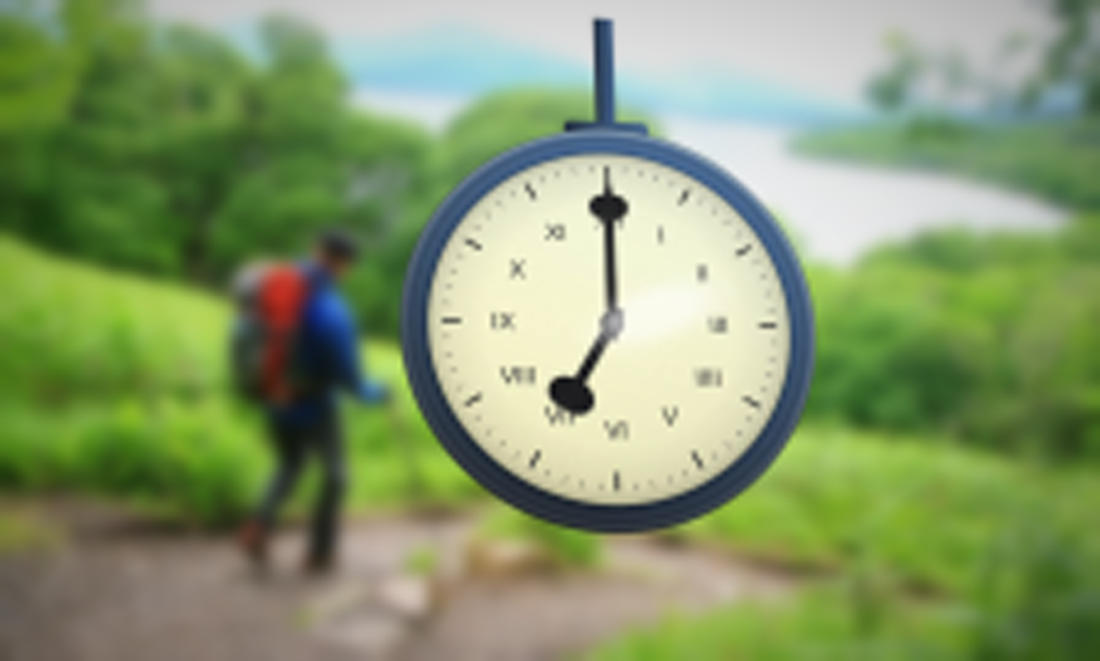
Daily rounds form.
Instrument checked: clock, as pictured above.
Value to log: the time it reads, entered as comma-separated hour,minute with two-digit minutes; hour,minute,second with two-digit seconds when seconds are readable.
7,00
